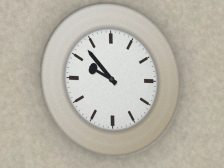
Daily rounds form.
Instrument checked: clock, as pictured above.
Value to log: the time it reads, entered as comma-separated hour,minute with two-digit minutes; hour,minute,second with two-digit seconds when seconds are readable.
9,53
